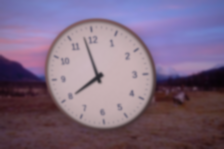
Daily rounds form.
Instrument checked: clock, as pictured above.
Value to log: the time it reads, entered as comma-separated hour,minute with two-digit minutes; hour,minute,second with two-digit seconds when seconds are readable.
7,58
